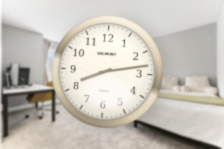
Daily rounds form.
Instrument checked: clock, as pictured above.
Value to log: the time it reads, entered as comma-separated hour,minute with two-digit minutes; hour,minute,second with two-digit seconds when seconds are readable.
8,13
